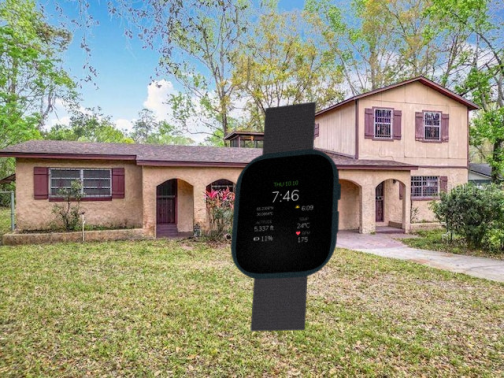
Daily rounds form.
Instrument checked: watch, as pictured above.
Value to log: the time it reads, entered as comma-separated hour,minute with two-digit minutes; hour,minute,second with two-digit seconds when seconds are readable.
7,46
